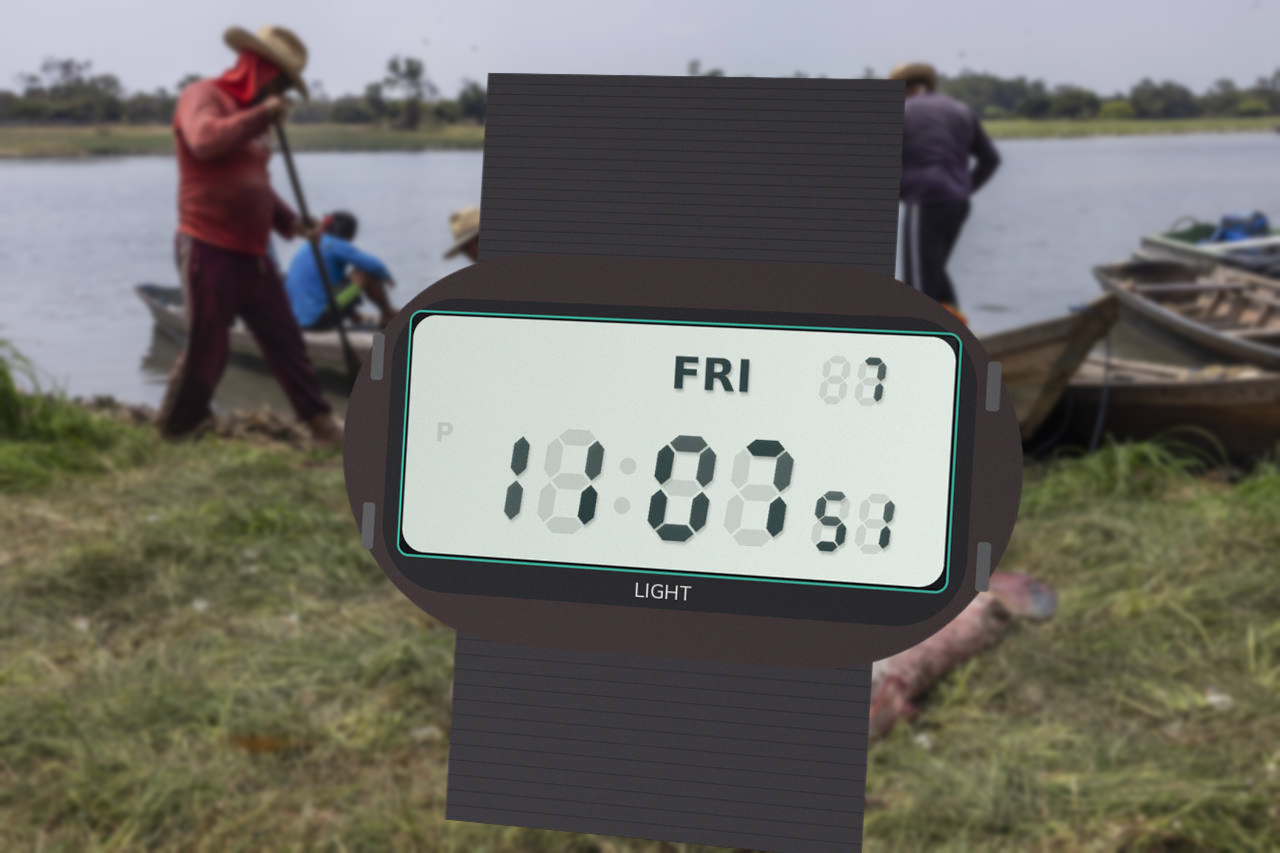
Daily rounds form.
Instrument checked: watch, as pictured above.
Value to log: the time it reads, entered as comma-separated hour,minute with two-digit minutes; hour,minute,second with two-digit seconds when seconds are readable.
11,07,51
